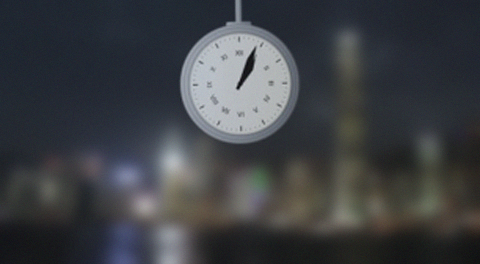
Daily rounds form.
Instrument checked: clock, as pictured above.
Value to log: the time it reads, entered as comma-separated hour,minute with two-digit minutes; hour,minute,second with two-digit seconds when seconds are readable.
1,04
